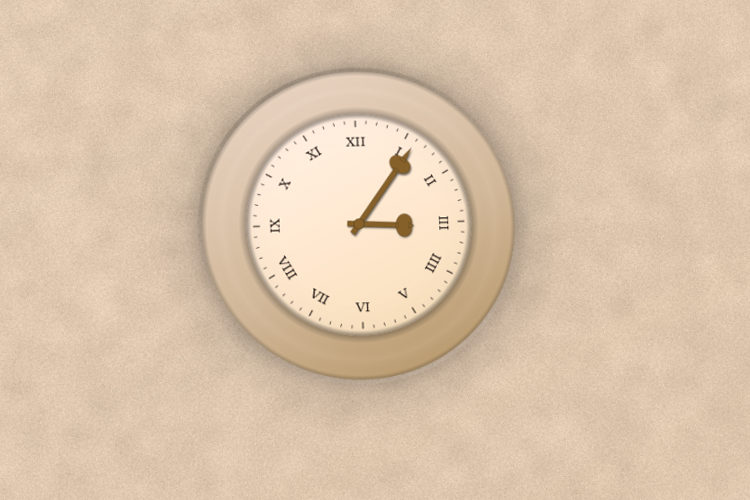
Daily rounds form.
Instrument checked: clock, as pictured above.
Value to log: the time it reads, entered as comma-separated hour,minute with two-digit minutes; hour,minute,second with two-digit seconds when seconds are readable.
3,06
